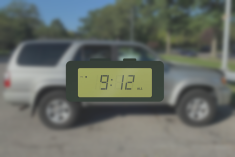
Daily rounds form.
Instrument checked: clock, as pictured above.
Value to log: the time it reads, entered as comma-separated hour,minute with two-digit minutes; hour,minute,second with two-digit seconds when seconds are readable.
9,12
